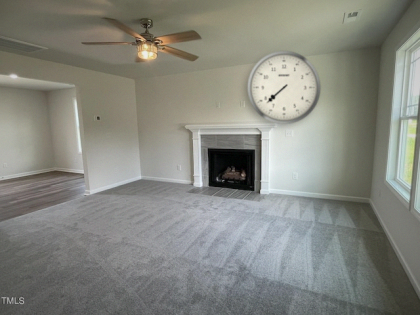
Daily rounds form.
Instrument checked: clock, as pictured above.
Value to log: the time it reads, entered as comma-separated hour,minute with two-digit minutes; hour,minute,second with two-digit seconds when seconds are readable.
7,38
